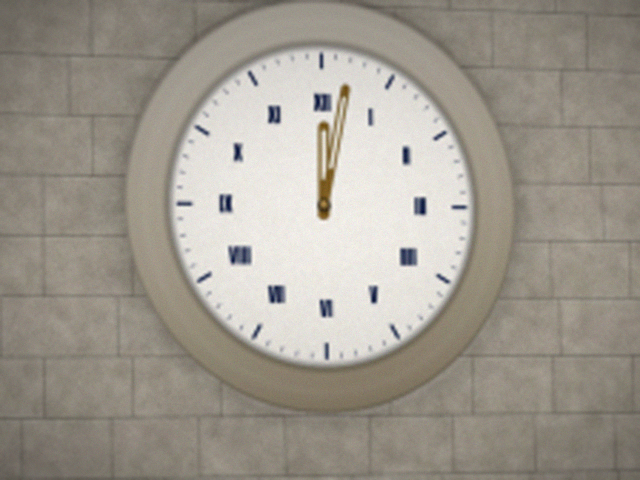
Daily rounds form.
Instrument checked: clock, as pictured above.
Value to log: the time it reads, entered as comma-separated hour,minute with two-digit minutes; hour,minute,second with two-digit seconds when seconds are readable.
12,02
